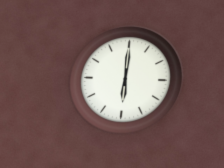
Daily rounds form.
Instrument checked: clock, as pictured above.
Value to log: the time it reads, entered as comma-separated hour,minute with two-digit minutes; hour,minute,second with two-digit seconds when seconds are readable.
6,00
